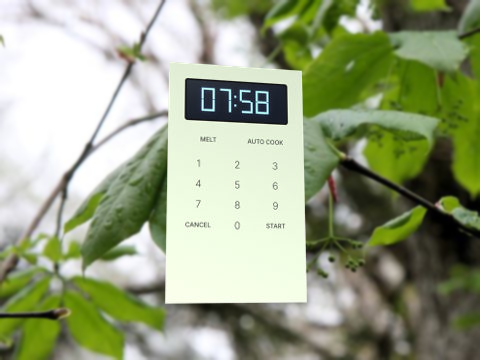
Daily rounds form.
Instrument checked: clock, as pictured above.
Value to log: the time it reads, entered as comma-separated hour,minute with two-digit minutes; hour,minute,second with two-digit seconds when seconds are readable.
7,58
